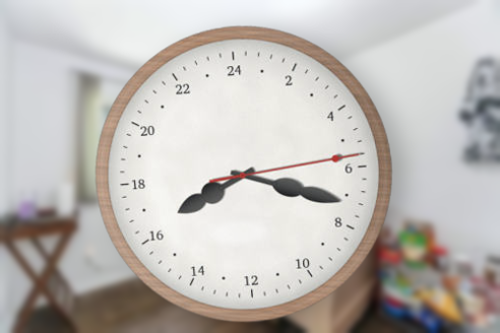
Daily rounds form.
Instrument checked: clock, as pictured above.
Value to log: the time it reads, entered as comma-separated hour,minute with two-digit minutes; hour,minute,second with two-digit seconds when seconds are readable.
16,18,14
